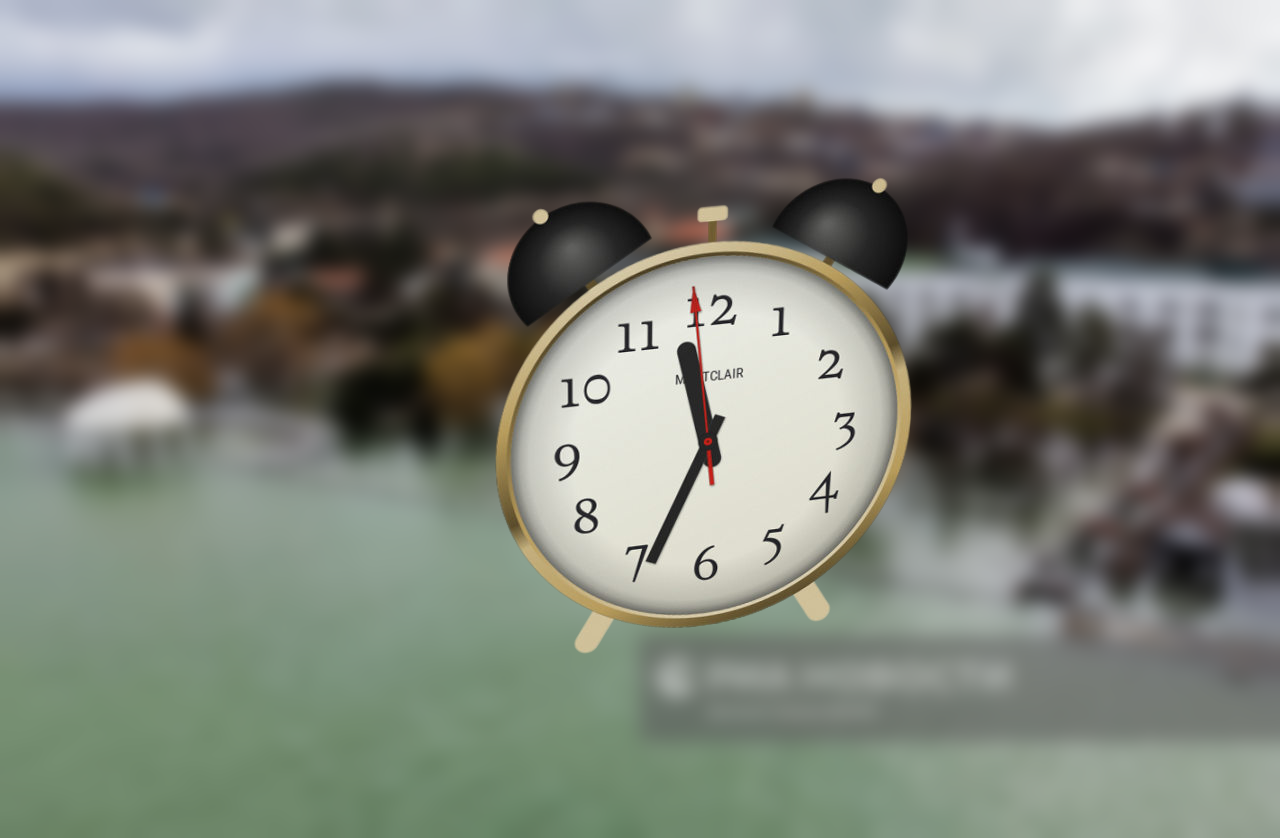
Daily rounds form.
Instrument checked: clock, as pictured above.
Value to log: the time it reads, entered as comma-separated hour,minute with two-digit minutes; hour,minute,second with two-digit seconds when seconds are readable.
11,33,59
